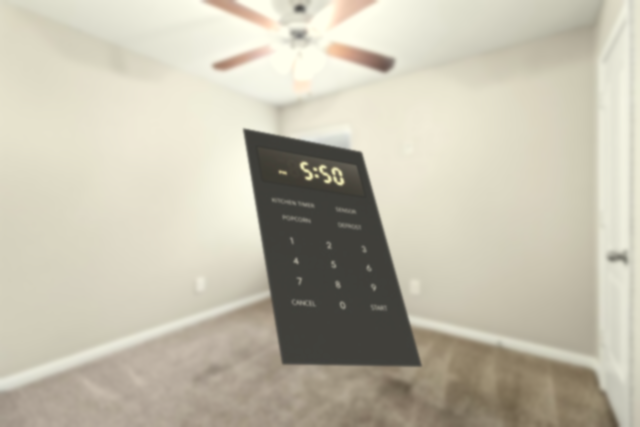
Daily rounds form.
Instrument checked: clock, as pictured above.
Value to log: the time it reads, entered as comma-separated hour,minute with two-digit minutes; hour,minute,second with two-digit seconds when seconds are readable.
5,50
